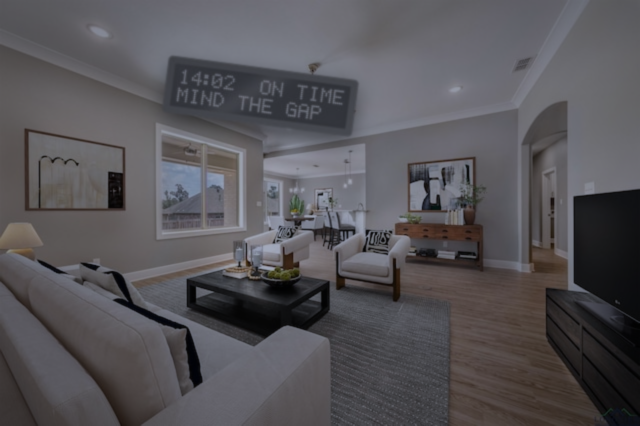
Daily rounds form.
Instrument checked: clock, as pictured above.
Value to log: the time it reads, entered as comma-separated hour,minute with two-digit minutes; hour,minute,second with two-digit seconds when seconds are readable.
14,02
